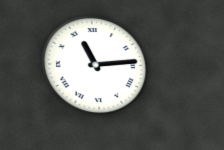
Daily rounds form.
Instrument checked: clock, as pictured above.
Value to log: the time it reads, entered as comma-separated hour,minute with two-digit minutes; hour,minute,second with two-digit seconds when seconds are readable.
11,14
